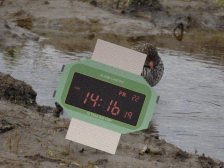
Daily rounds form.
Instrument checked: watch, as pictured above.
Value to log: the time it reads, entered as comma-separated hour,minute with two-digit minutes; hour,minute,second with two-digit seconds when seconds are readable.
14,16,19
